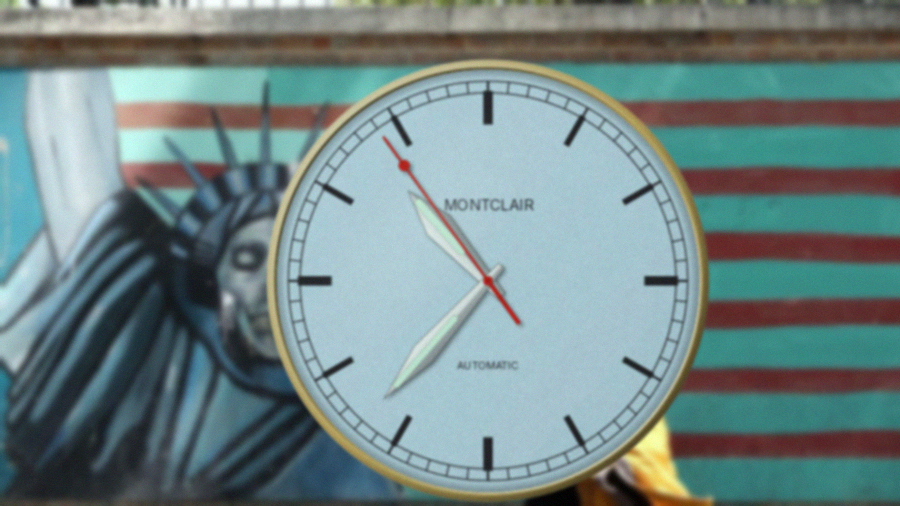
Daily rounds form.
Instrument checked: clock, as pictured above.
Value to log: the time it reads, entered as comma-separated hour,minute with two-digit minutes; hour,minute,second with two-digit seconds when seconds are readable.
10,36,54
